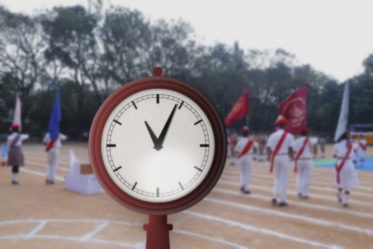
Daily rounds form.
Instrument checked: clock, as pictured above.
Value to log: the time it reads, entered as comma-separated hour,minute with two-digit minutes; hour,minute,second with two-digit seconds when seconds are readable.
11,04
